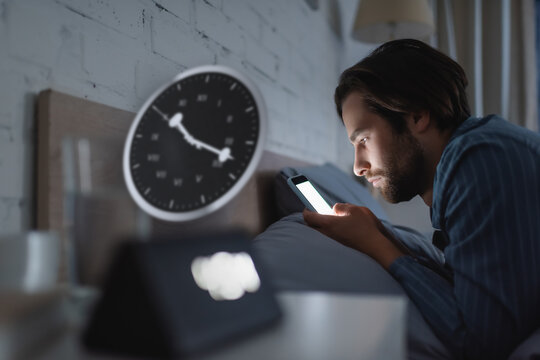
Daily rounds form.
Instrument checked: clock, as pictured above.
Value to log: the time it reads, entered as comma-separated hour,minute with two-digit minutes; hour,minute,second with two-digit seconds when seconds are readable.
10,17,50
